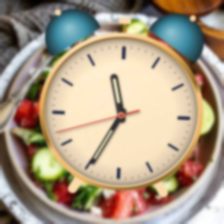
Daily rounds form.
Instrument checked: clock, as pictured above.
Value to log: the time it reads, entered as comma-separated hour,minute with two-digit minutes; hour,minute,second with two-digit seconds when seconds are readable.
11,34,42
